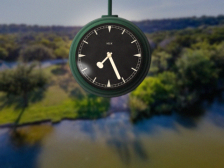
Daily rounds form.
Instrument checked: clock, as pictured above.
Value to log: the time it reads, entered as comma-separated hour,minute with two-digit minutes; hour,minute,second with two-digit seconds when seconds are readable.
7,26
